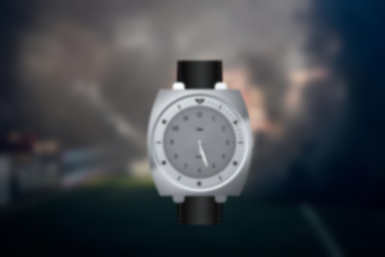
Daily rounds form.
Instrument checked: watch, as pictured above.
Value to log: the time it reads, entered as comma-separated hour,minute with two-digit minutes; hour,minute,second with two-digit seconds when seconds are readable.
5,27
